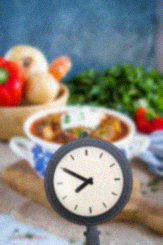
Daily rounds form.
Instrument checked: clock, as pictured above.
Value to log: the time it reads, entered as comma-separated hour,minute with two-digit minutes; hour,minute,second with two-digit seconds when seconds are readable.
7,50
